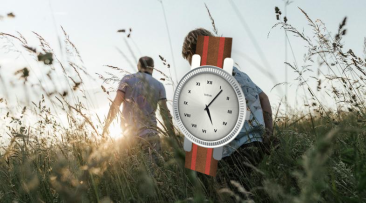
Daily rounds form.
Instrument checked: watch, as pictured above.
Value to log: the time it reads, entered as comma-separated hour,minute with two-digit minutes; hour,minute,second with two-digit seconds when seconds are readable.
5,06
